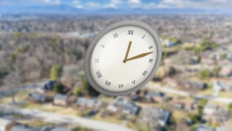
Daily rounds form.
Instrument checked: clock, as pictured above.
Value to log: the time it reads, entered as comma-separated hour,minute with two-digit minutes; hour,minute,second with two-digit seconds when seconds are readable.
12,12
